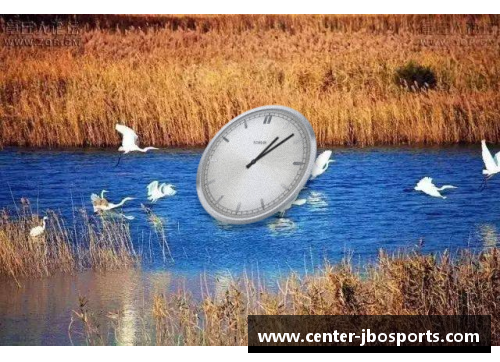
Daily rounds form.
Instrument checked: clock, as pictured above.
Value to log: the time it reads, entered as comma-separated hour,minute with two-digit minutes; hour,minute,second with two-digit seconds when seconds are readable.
1,08
